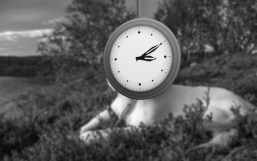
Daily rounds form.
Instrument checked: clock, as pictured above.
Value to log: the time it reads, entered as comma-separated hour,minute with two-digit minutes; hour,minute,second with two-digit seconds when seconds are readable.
3,10
